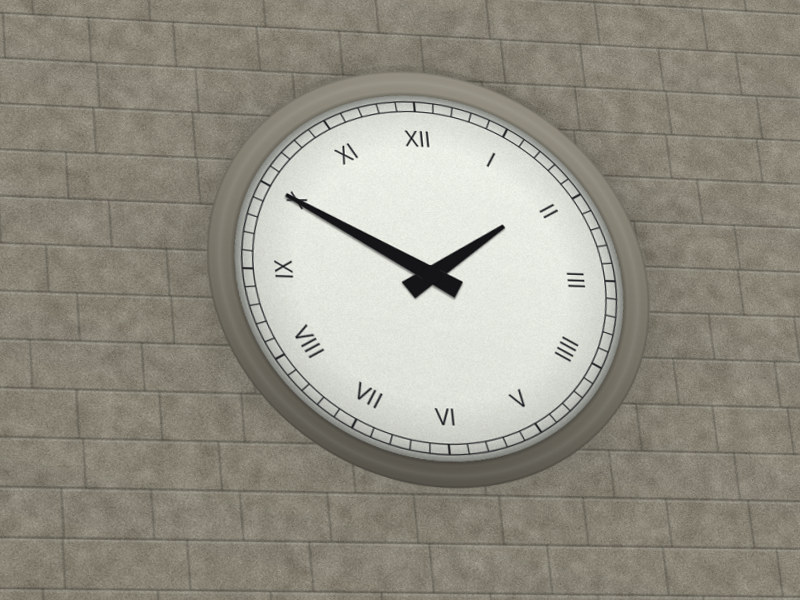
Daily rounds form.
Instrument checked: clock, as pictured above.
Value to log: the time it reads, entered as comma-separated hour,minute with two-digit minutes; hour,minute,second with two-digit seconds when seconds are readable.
1,50
